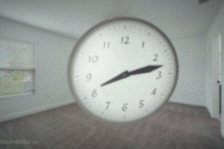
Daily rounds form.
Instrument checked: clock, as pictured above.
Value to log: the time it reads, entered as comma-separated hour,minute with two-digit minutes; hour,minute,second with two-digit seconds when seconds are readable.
8,13
